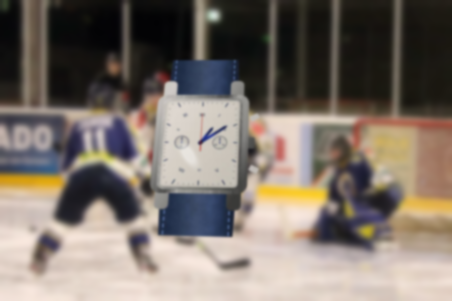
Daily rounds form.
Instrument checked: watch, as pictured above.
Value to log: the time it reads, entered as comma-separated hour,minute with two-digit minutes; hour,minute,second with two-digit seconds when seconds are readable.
1,09
